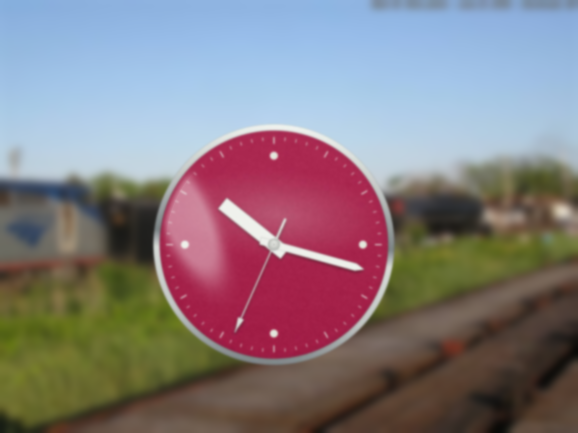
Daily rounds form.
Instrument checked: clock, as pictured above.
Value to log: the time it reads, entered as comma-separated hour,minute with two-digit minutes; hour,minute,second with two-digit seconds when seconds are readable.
10,17,34
